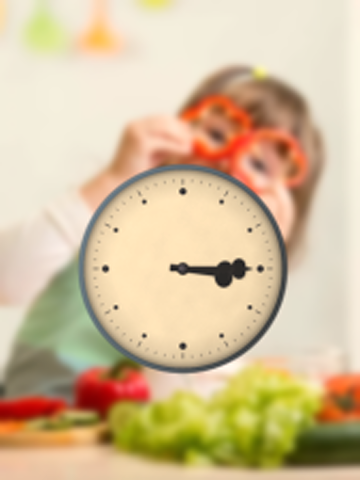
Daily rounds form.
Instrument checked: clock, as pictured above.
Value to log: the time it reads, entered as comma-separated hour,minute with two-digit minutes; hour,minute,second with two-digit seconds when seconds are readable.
3,15
